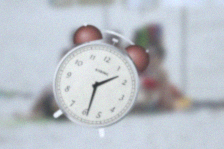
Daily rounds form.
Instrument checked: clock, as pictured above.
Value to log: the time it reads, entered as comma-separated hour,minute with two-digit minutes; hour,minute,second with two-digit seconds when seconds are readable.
1,29
